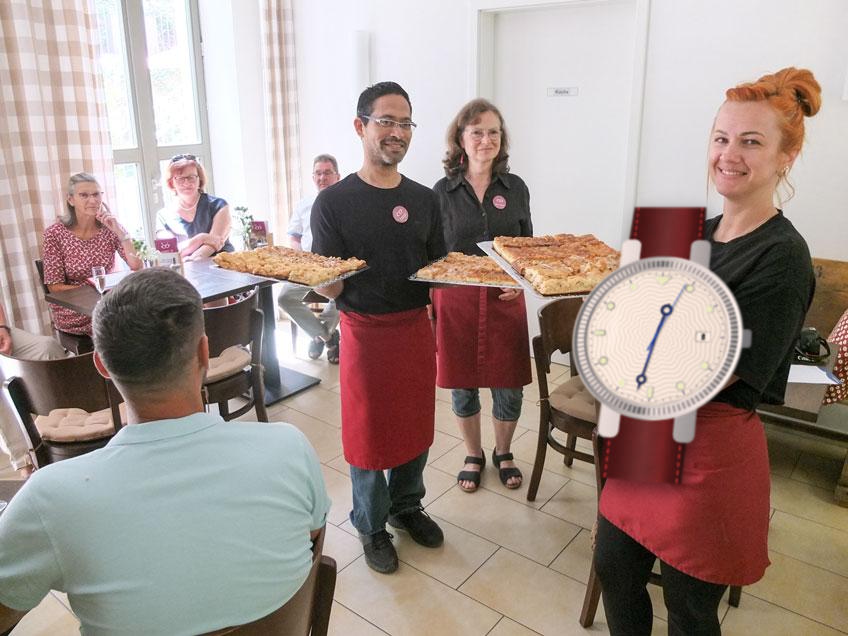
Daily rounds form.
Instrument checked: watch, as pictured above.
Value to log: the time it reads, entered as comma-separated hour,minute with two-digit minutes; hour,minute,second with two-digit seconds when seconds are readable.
12,32,04
